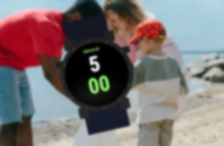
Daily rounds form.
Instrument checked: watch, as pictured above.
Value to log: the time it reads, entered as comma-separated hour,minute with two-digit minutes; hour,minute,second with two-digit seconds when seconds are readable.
5,00
